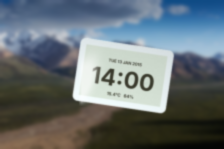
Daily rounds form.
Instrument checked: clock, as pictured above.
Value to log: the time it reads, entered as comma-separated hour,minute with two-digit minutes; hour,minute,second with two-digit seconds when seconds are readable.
14,00
